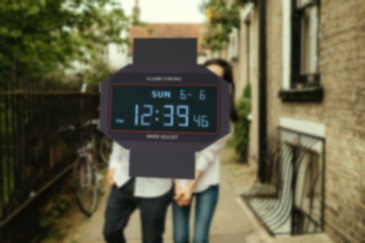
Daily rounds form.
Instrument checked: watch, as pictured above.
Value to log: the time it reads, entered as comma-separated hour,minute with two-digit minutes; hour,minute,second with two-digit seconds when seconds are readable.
12,39,46
